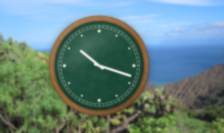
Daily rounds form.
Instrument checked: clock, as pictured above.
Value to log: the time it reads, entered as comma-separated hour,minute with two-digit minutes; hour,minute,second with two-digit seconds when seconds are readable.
10,18
